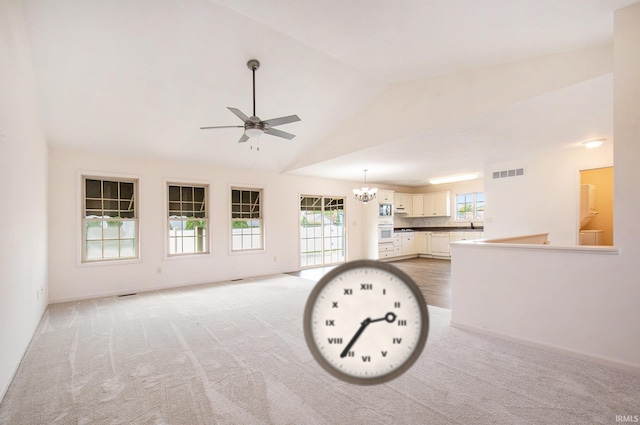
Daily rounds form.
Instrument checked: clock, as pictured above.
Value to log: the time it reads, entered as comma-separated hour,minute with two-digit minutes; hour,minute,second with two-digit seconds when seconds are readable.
2,36
